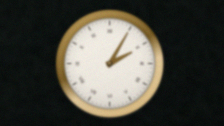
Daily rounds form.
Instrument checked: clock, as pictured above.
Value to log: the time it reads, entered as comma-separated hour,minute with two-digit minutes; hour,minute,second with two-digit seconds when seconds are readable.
2,05
